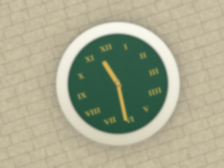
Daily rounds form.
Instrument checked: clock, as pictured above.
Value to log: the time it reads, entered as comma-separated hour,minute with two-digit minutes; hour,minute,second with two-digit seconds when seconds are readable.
11,31
